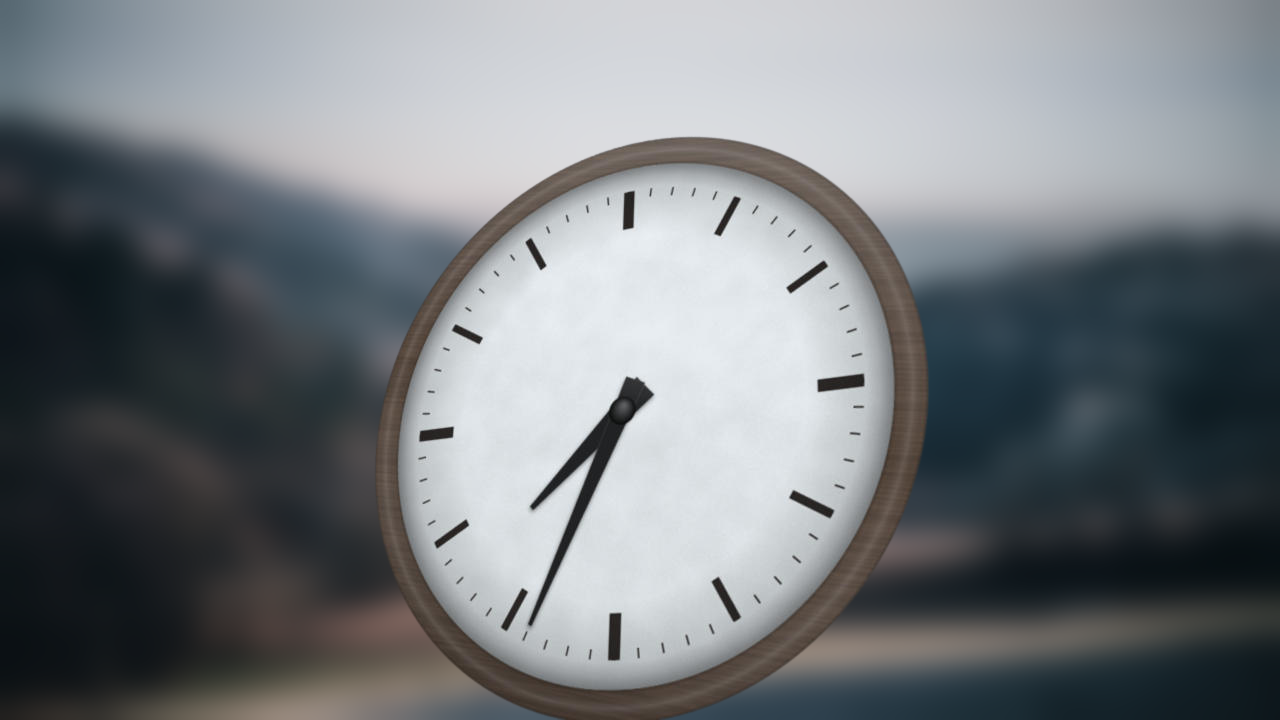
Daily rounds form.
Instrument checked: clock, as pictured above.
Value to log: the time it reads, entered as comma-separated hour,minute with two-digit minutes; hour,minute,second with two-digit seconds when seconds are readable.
7,34
